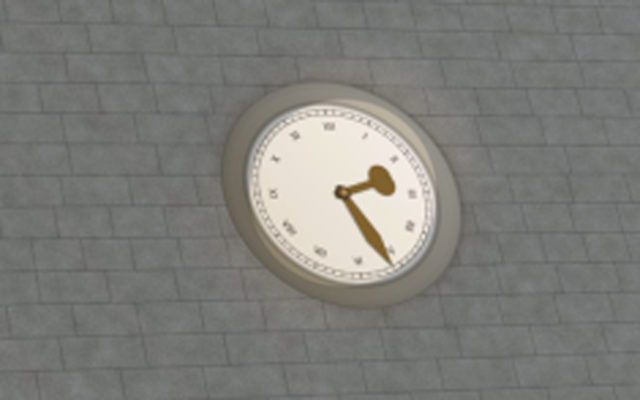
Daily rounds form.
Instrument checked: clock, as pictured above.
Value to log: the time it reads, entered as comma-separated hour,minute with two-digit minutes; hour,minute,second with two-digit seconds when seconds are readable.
2,26
